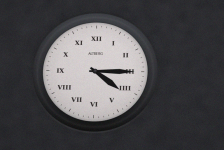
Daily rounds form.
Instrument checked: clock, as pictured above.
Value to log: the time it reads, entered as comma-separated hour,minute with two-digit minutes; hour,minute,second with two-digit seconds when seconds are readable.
4,15
